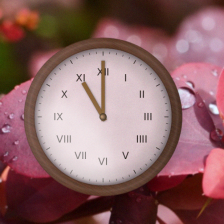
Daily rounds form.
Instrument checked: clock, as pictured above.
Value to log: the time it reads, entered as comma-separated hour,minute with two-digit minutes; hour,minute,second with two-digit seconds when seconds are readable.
11,00
